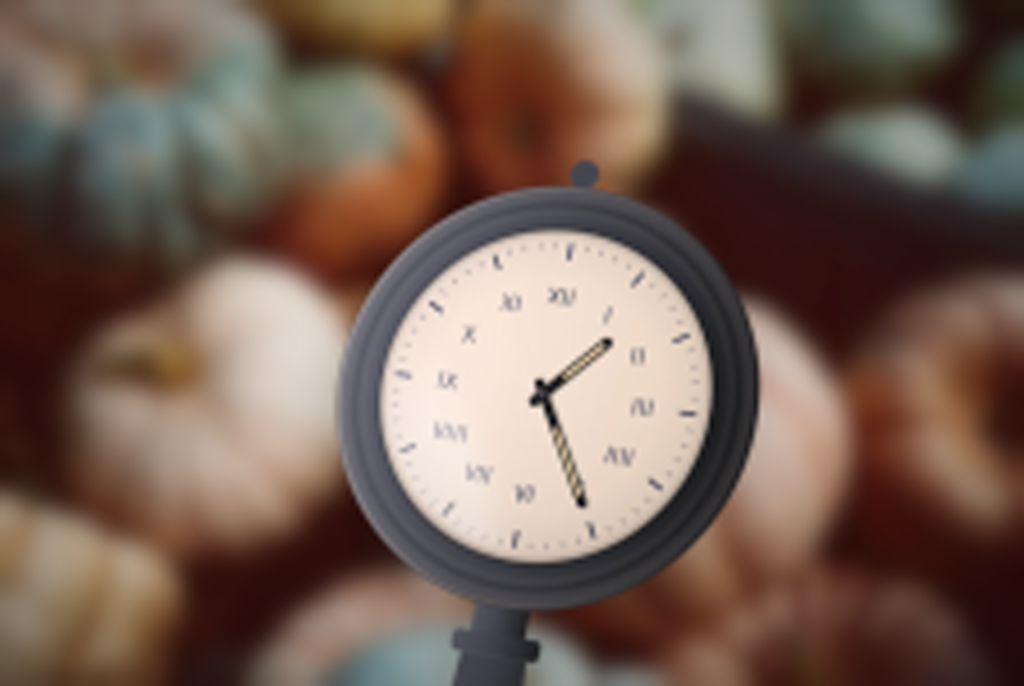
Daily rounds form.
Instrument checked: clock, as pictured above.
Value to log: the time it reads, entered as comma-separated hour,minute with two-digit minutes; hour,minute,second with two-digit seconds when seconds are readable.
1,25
